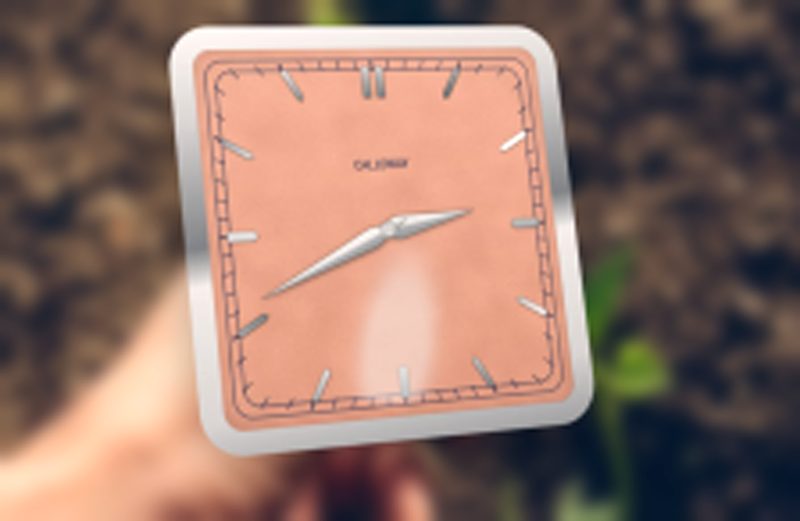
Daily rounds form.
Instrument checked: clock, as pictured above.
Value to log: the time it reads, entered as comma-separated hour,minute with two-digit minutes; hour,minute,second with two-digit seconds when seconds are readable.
2,41
